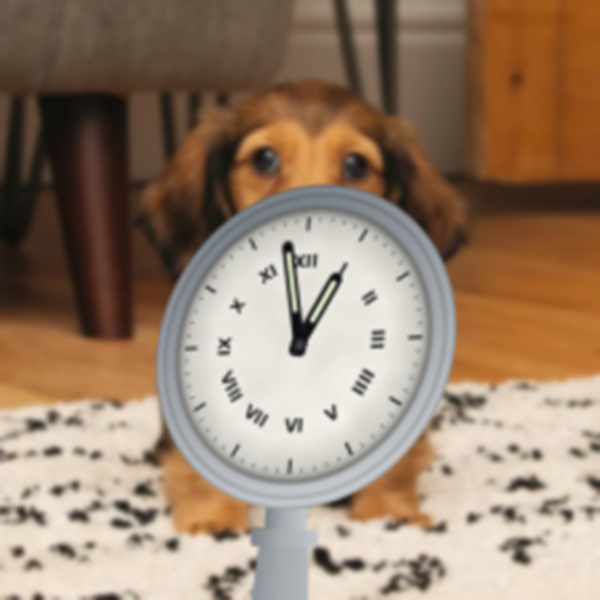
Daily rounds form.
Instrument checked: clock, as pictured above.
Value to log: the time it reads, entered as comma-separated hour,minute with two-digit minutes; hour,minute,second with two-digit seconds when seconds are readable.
12,58
